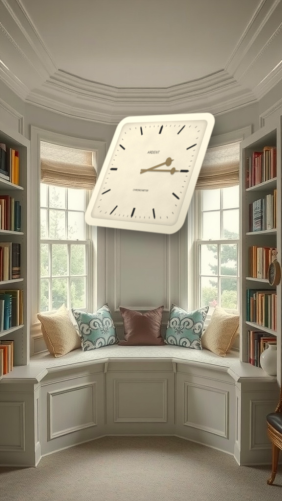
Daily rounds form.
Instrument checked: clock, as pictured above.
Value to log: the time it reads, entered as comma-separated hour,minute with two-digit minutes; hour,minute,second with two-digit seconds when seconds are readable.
2,15
